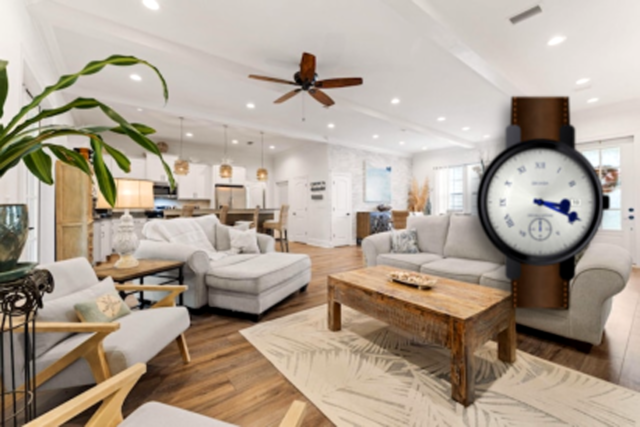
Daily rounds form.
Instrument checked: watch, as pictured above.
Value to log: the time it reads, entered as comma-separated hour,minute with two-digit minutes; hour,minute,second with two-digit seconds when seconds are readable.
3,19
